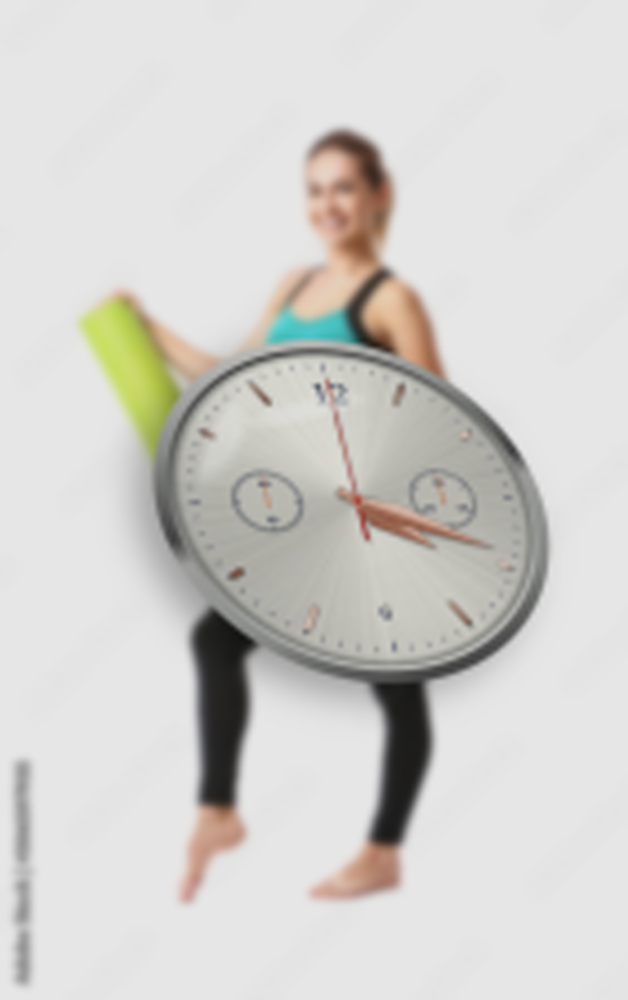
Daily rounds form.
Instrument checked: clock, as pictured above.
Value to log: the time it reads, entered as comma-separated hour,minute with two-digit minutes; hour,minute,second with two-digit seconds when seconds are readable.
4,19
